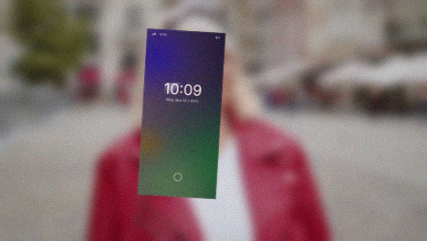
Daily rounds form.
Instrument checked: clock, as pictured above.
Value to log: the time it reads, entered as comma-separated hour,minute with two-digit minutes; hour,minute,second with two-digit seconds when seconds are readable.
10,09
